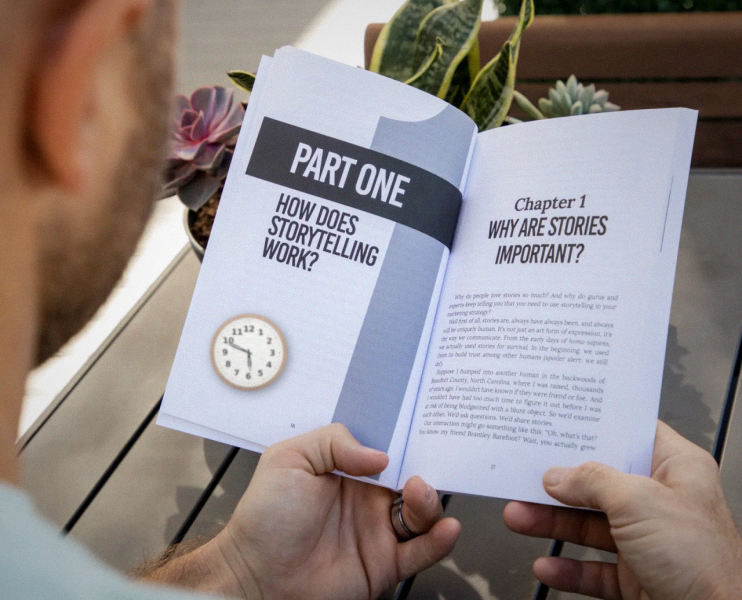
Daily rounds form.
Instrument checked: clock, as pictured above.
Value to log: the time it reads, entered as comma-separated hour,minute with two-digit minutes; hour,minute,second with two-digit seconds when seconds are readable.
5,49
